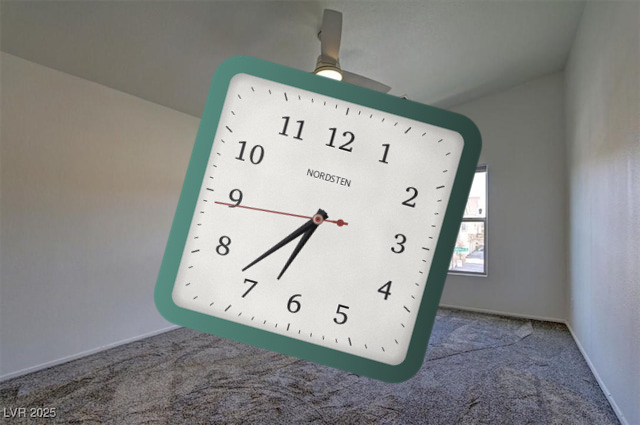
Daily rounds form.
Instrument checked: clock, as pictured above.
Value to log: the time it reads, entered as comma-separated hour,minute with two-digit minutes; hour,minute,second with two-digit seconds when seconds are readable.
6,36,44
